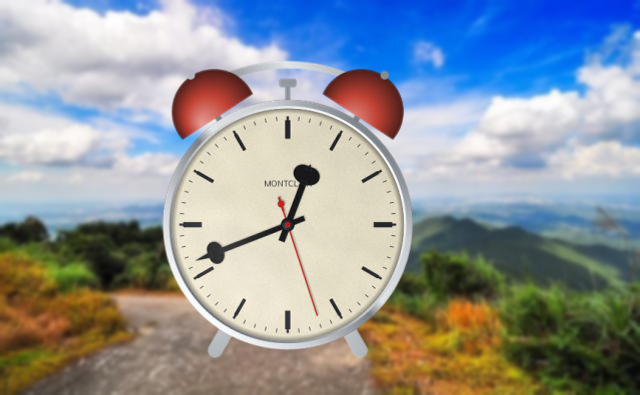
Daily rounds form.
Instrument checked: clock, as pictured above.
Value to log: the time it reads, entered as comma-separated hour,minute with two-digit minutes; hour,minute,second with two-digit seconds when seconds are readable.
12,41,27
